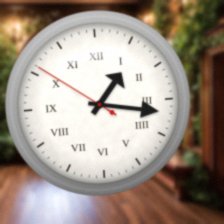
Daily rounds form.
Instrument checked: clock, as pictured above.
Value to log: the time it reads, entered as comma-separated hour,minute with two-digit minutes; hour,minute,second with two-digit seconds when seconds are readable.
1,16,51
